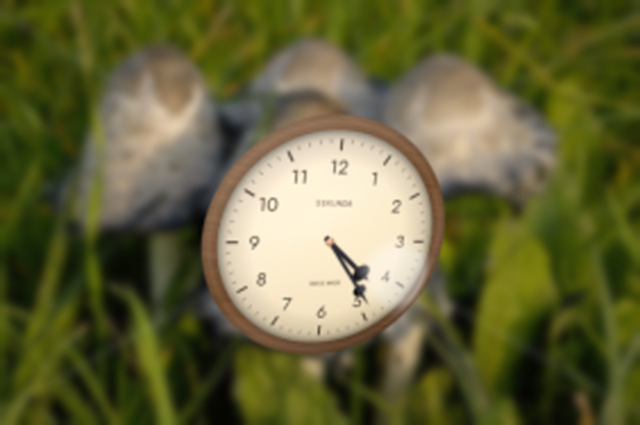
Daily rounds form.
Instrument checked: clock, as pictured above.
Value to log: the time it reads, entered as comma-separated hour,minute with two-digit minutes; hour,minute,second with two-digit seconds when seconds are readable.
4,24
